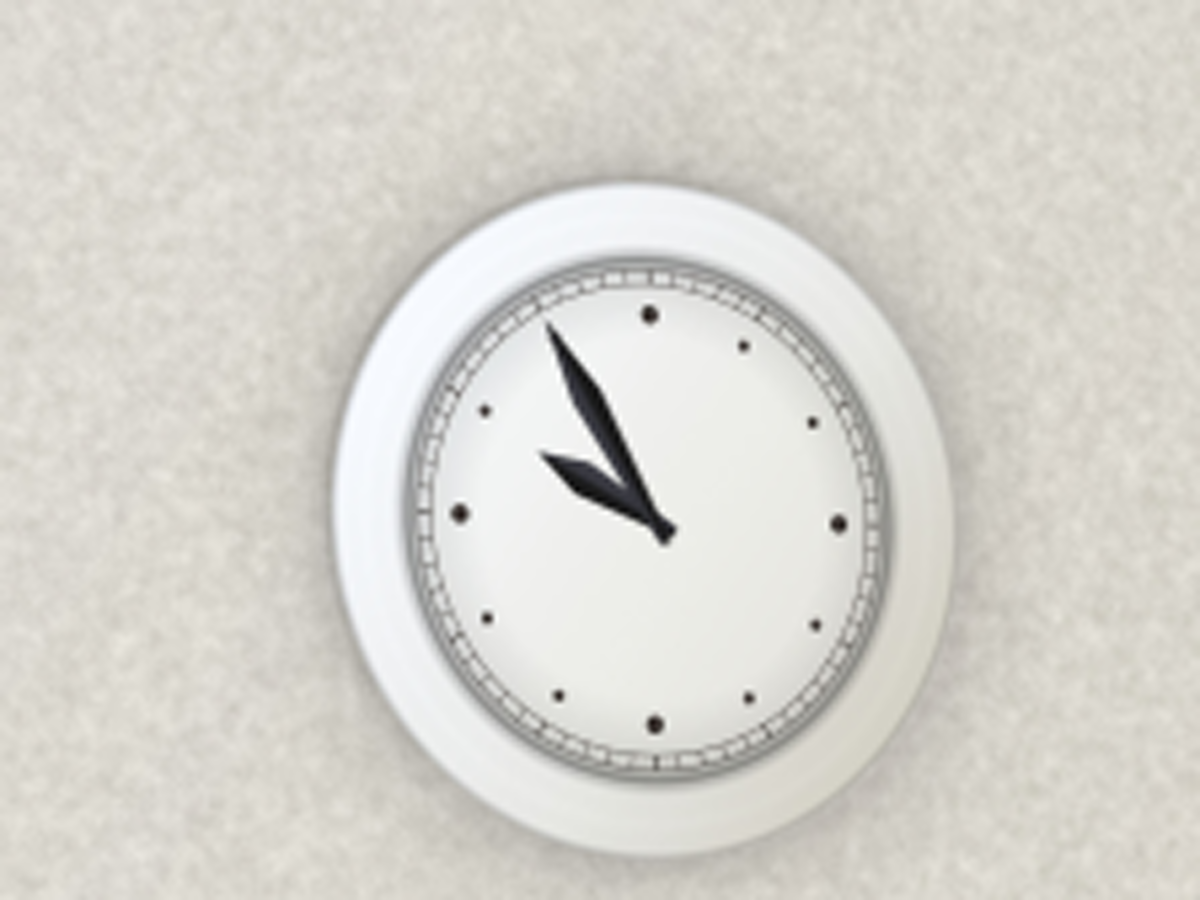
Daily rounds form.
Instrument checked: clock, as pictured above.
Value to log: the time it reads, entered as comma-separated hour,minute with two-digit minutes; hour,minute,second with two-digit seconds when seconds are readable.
9,55
